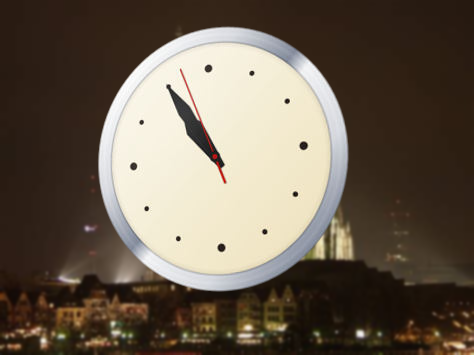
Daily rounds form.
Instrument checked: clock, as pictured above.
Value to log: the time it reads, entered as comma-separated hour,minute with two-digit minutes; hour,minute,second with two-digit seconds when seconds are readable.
10,54,57
